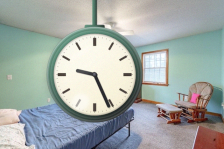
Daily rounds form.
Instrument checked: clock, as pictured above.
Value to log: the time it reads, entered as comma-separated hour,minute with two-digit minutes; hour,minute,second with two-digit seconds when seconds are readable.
9,26
